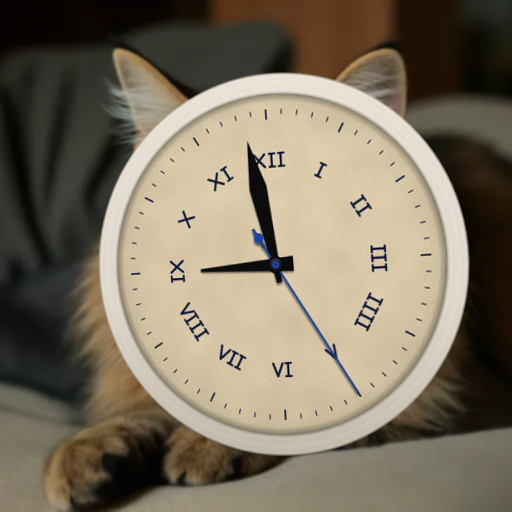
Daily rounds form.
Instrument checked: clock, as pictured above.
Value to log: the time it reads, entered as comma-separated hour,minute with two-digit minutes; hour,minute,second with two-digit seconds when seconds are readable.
8,58,25
